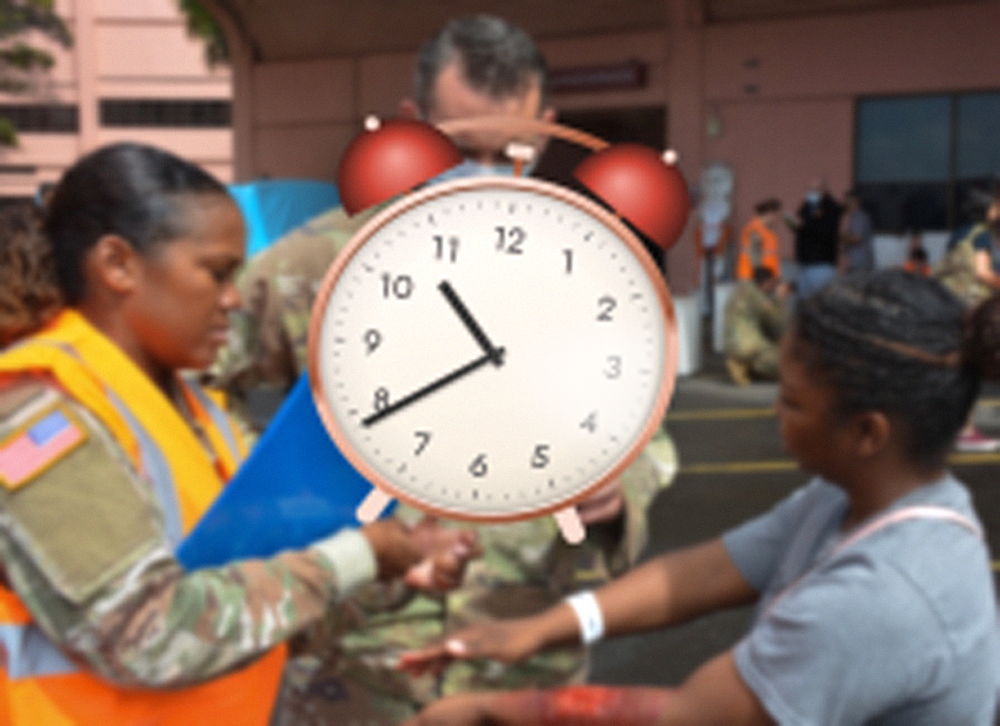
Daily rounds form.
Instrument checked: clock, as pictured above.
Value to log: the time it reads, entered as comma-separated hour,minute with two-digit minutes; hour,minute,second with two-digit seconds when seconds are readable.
10,39
